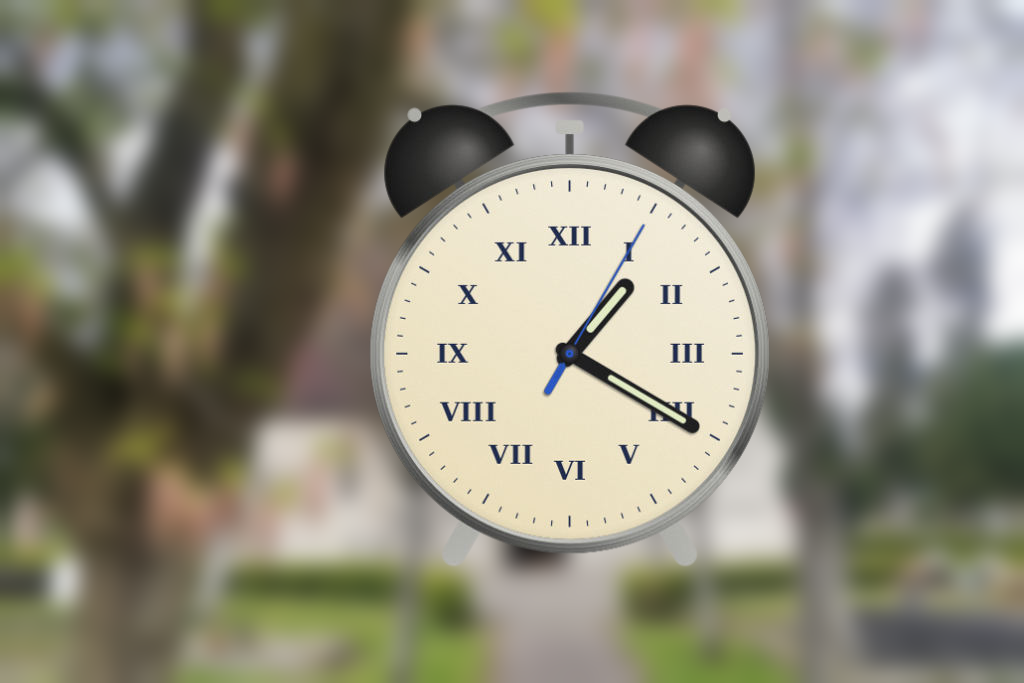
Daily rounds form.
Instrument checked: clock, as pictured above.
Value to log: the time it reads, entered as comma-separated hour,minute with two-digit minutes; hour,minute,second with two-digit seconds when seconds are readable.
1,20,05
